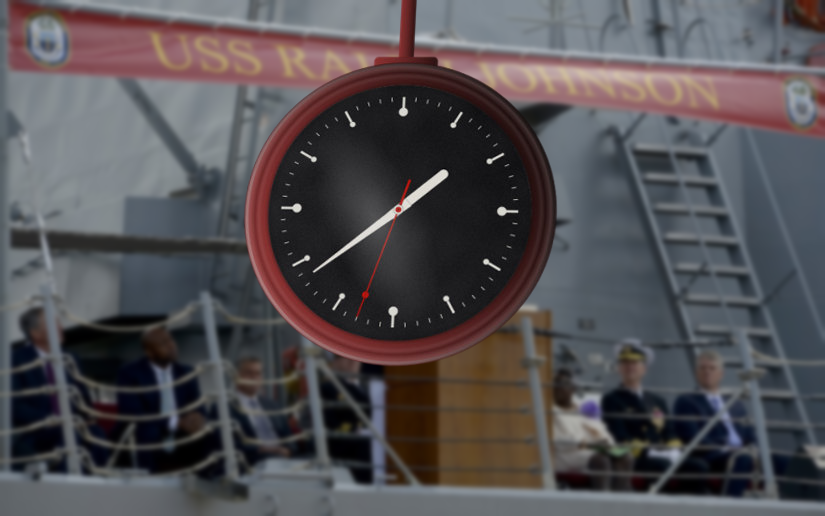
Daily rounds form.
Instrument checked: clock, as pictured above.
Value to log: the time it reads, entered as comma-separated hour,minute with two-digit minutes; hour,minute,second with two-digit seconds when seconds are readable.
1,38,33
